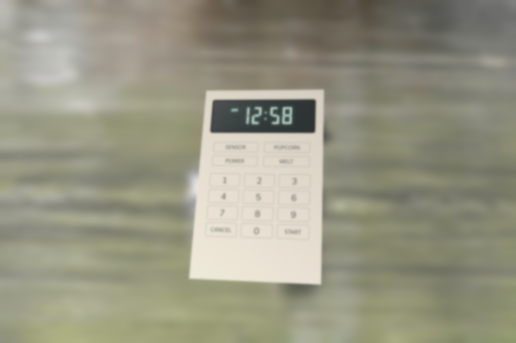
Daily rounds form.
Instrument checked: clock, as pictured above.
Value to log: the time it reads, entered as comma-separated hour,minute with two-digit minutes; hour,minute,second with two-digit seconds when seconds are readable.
12,58
